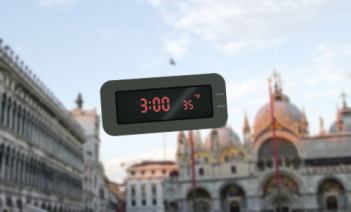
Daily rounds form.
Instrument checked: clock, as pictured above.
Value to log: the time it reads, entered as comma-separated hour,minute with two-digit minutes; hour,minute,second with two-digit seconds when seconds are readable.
3,00
